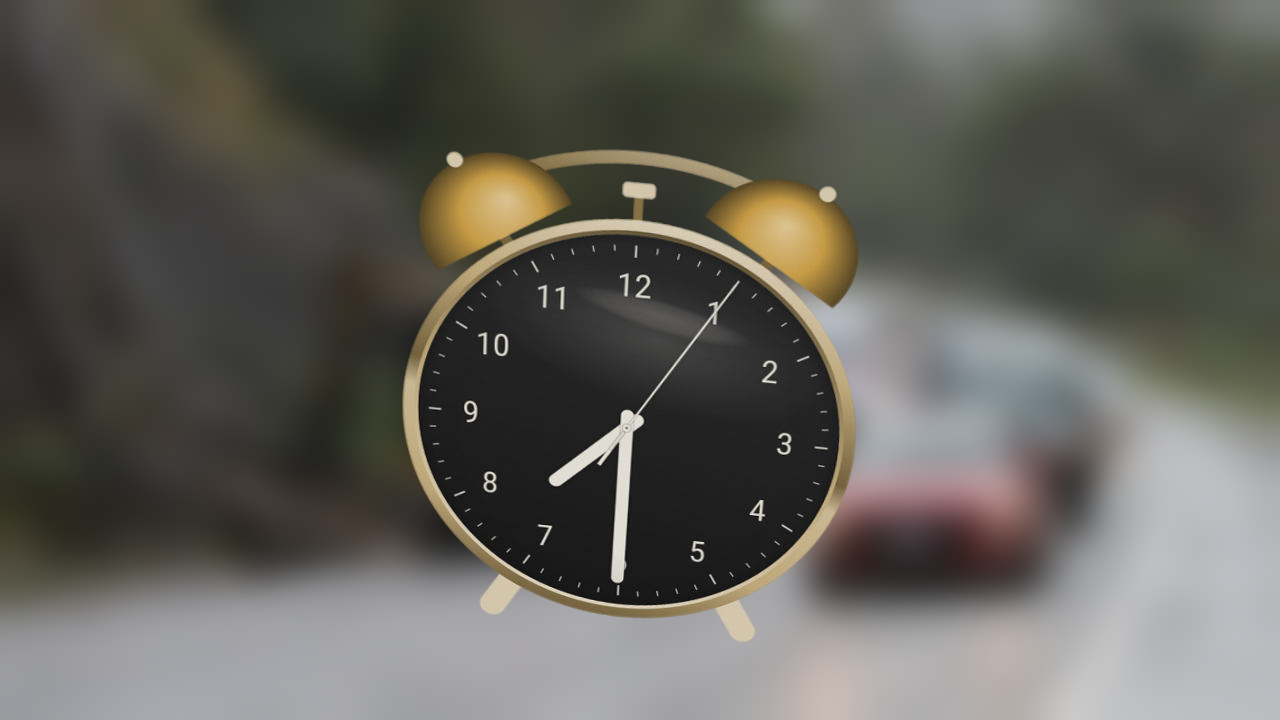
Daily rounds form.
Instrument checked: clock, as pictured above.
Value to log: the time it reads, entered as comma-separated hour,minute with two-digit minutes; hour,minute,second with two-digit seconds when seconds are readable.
7,30,05
